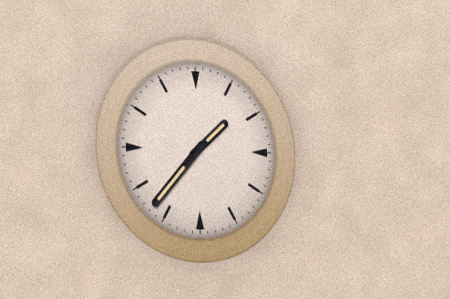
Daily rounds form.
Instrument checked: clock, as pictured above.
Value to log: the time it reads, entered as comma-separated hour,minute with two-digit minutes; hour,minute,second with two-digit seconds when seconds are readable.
1,37
